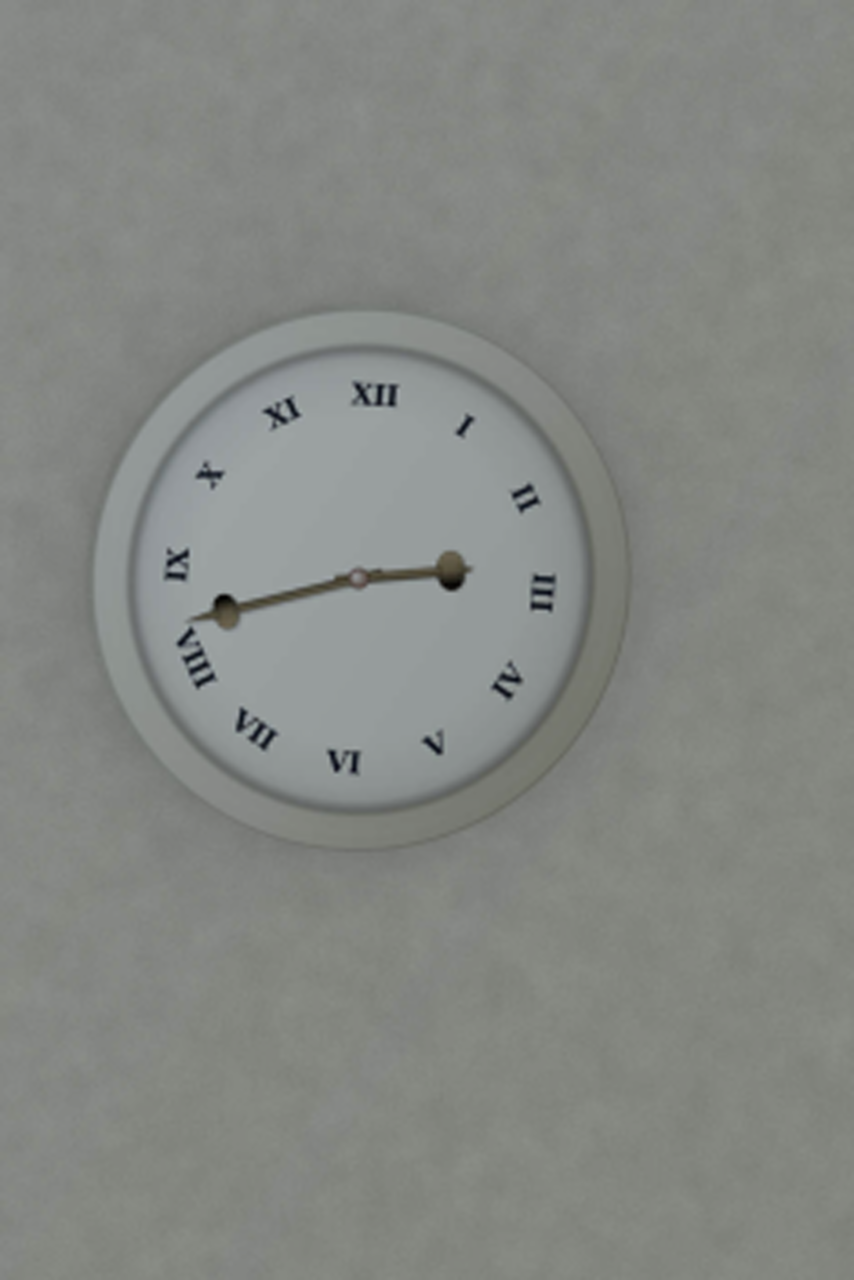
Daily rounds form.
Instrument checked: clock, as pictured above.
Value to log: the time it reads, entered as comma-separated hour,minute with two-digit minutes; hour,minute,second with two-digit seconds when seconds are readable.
2,42
